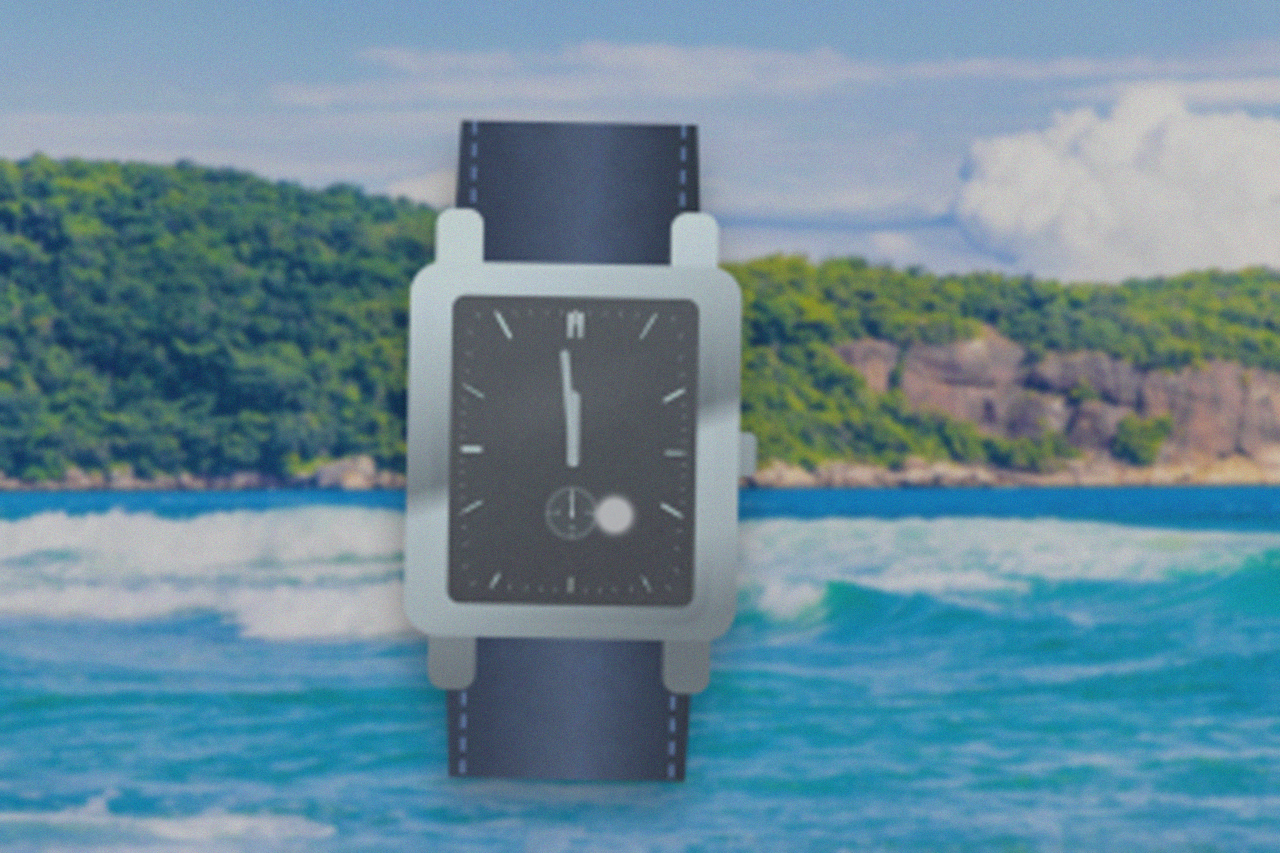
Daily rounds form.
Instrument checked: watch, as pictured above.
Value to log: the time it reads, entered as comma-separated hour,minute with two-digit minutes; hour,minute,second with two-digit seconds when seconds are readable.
11,59
